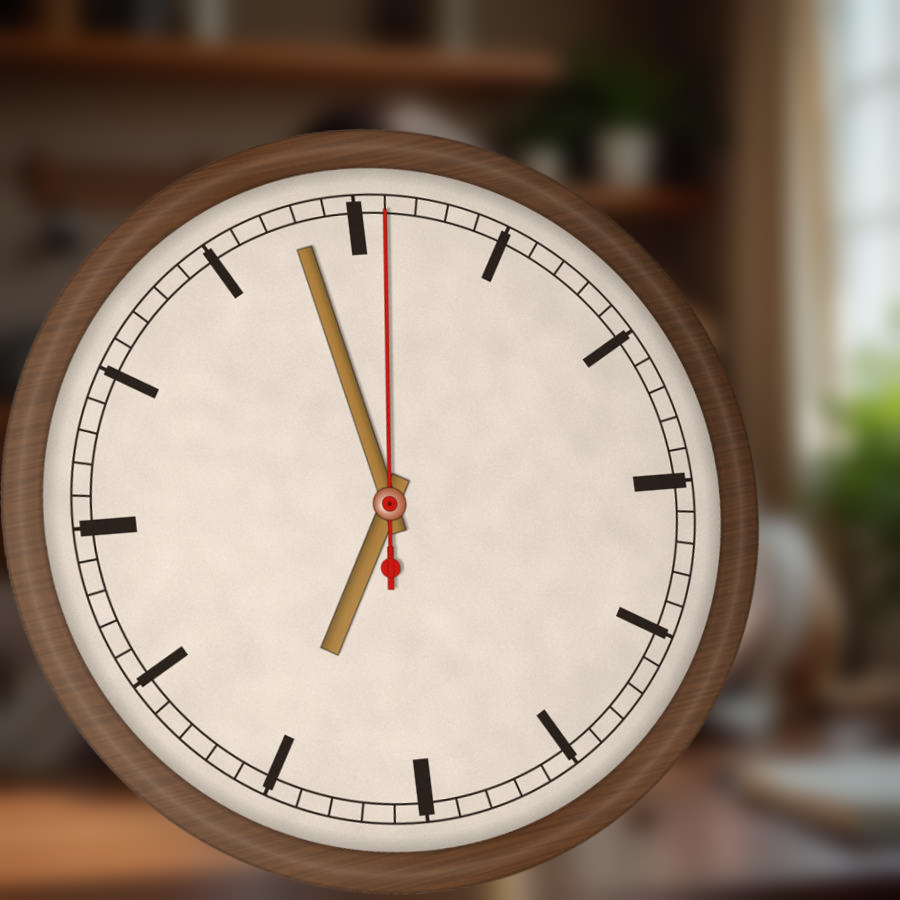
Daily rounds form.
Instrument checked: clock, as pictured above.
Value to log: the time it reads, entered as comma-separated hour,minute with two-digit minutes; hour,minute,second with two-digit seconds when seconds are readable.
6,58,01
